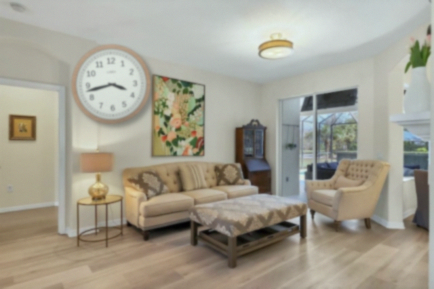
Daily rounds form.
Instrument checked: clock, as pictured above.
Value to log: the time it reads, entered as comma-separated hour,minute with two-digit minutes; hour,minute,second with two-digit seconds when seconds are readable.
3,43
